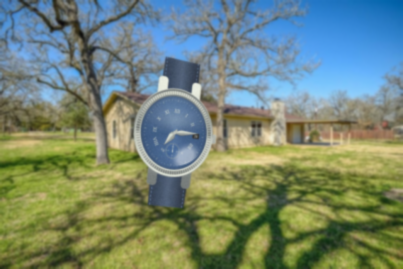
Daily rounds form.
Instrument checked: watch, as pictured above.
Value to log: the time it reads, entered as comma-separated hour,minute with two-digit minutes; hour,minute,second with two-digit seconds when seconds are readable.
7,14
